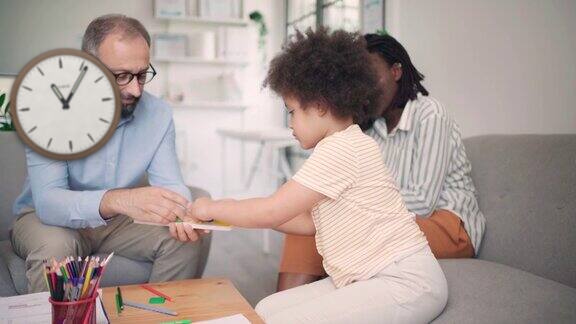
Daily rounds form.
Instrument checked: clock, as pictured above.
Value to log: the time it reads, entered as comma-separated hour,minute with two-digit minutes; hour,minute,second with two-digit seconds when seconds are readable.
11,06
